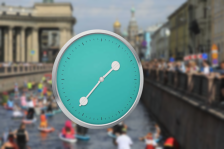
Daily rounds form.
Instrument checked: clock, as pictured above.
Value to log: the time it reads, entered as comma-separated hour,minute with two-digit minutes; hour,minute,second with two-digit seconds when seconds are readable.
1,37
